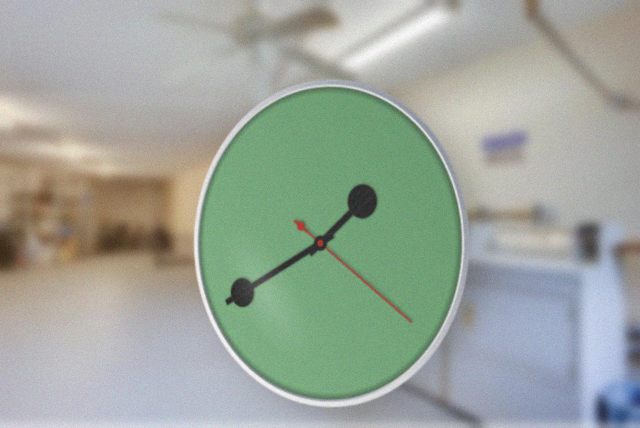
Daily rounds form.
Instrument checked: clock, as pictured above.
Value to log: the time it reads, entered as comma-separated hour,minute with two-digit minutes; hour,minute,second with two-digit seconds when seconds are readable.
1,40,21
